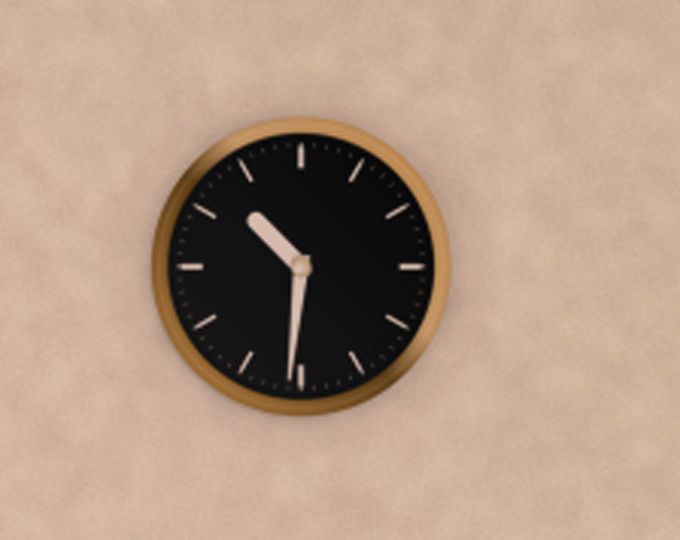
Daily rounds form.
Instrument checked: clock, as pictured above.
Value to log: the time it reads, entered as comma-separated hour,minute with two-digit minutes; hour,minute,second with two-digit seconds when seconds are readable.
10,31
